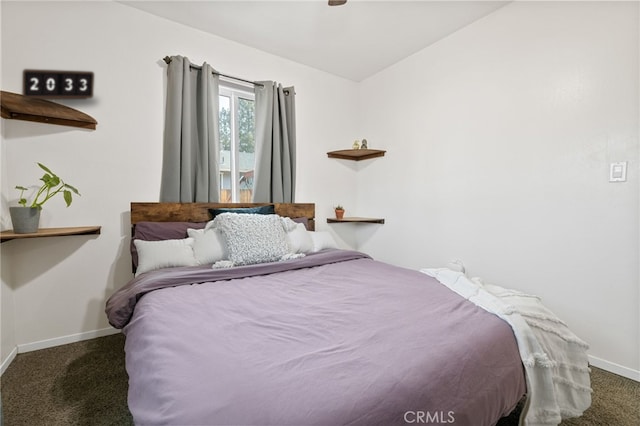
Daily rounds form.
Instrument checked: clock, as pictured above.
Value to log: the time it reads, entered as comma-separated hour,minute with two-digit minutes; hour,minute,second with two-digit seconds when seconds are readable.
20,33
